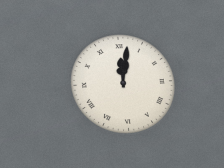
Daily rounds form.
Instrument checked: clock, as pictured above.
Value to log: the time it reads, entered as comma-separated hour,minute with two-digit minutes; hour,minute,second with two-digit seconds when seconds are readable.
12,02
